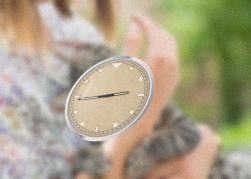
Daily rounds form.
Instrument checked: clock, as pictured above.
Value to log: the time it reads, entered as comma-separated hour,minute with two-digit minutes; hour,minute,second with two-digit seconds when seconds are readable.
2,44
